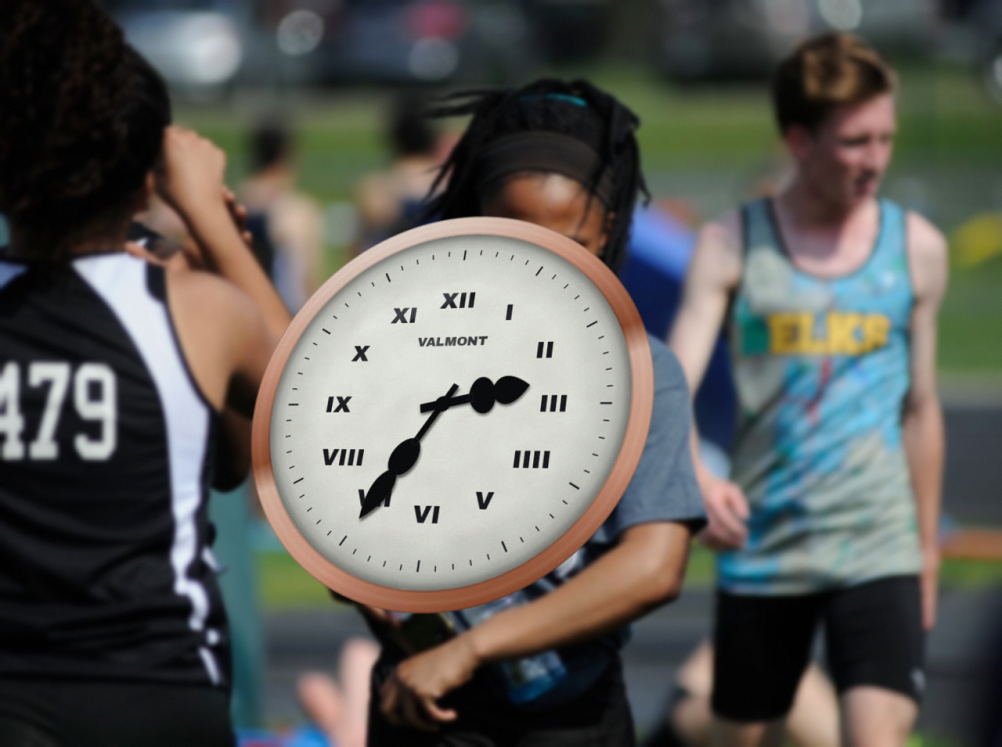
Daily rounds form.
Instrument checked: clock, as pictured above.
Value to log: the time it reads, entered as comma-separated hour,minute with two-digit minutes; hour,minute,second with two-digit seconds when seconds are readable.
2,35
